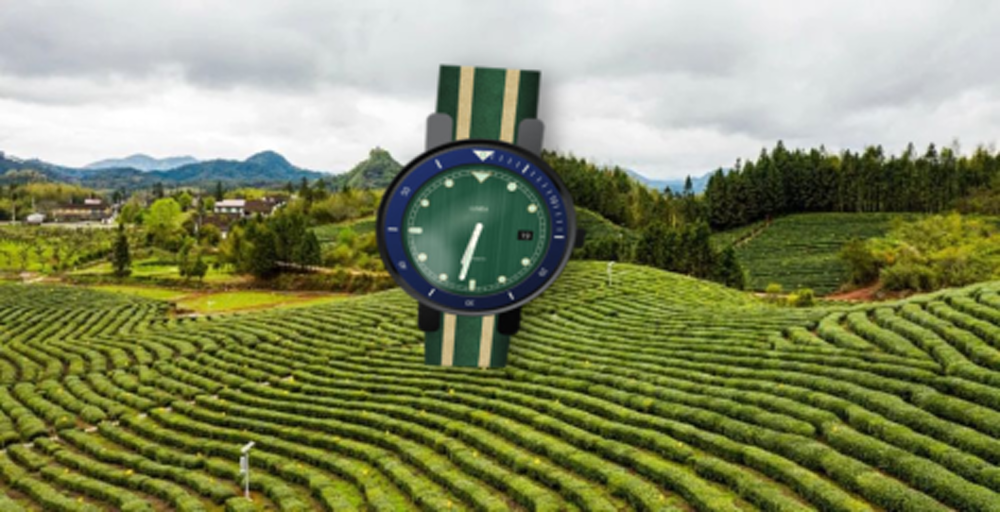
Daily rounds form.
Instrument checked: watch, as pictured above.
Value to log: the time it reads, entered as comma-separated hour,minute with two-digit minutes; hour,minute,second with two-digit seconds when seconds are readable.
6,32
